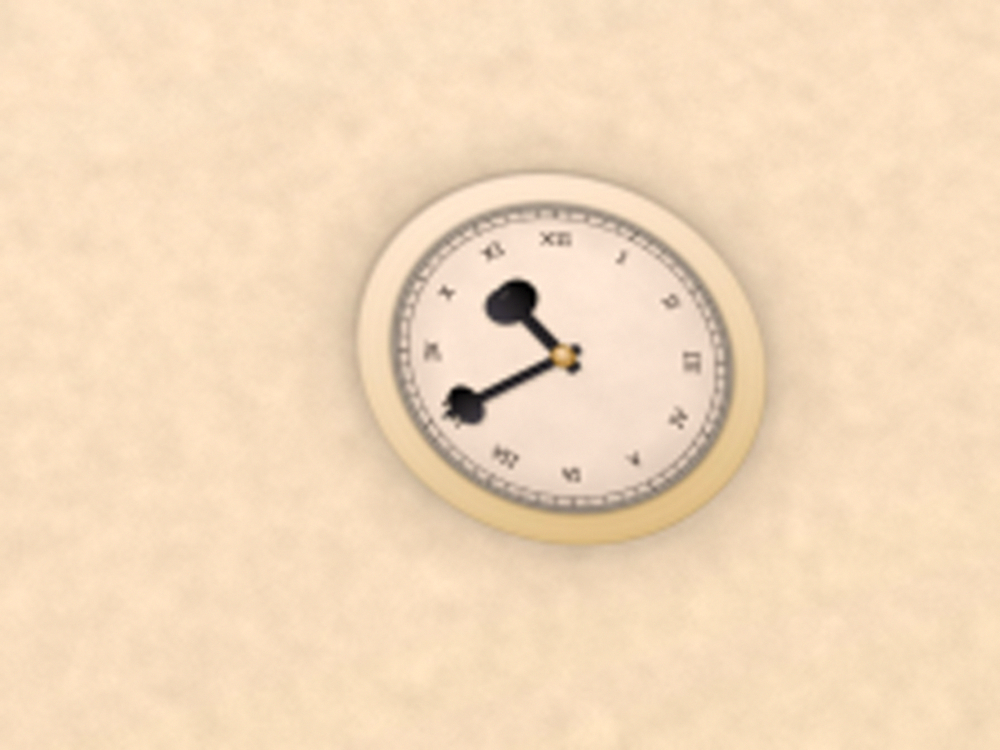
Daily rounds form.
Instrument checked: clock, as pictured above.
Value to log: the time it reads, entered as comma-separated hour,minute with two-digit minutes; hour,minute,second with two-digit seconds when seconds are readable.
10,40
